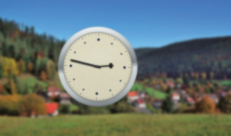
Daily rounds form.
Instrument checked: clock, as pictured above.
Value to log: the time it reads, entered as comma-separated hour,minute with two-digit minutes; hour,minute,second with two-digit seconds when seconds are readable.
2,47
